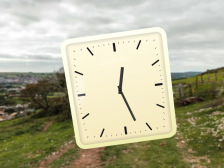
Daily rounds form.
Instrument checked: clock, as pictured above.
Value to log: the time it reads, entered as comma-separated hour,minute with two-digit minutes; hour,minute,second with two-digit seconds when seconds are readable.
12,27
